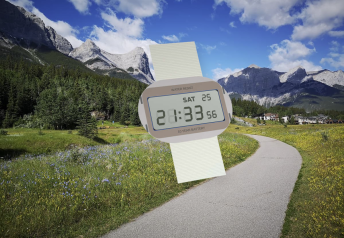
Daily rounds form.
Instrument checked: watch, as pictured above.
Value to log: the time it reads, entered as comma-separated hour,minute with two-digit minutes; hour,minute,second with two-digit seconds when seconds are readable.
21,33,56
